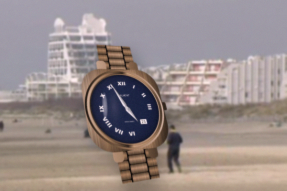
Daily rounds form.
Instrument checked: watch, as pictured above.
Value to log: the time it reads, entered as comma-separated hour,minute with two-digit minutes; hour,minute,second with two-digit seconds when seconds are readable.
4,56
